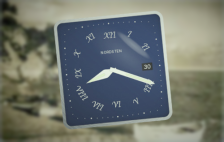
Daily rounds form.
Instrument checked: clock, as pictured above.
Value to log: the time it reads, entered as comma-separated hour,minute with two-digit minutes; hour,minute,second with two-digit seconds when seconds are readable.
8,19
